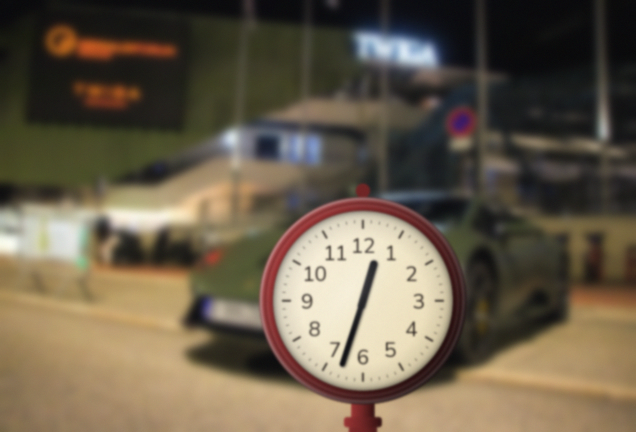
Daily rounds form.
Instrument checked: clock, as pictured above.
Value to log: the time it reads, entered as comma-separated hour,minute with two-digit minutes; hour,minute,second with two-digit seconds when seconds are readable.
12,33
